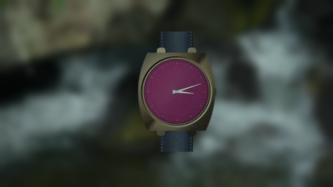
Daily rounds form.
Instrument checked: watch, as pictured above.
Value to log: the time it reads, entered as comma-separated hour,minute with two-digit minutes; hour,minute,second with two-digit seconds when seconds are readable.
3,12
